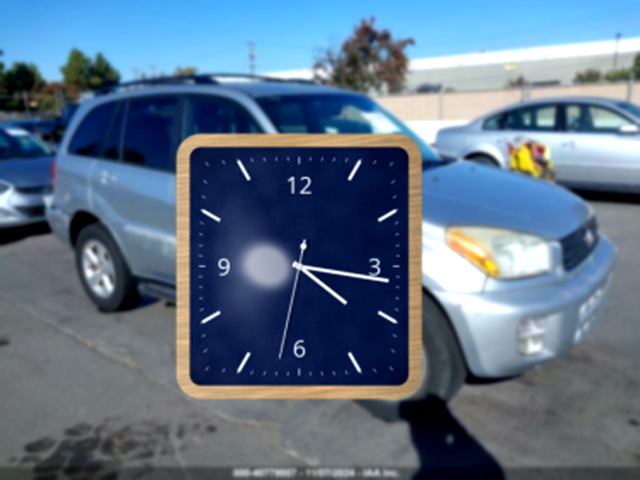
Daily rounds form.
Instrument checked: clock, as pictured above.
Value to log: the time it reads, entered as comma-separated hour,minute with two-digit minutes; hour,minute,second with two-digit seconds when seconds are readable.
4,16,32
